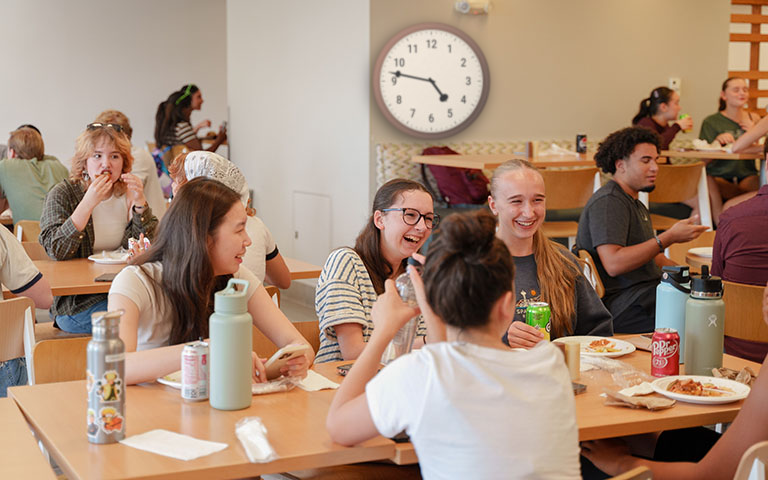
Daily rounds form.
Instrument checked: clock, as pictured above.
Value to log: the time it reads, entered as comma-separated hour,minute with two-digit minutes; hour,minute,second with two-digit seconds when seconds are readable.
4,47
